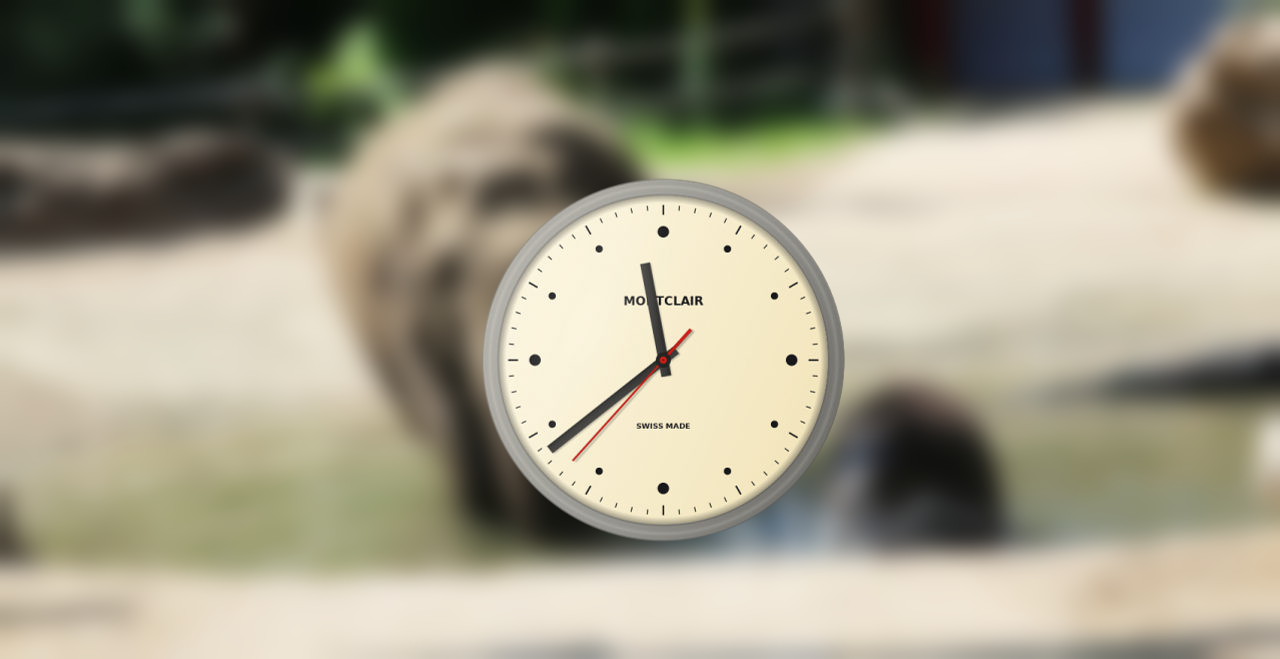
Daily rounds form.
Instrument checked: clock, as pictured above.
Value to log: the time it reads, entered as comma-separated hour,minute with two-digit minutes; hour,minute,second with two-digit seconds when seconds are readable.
11,38,37
